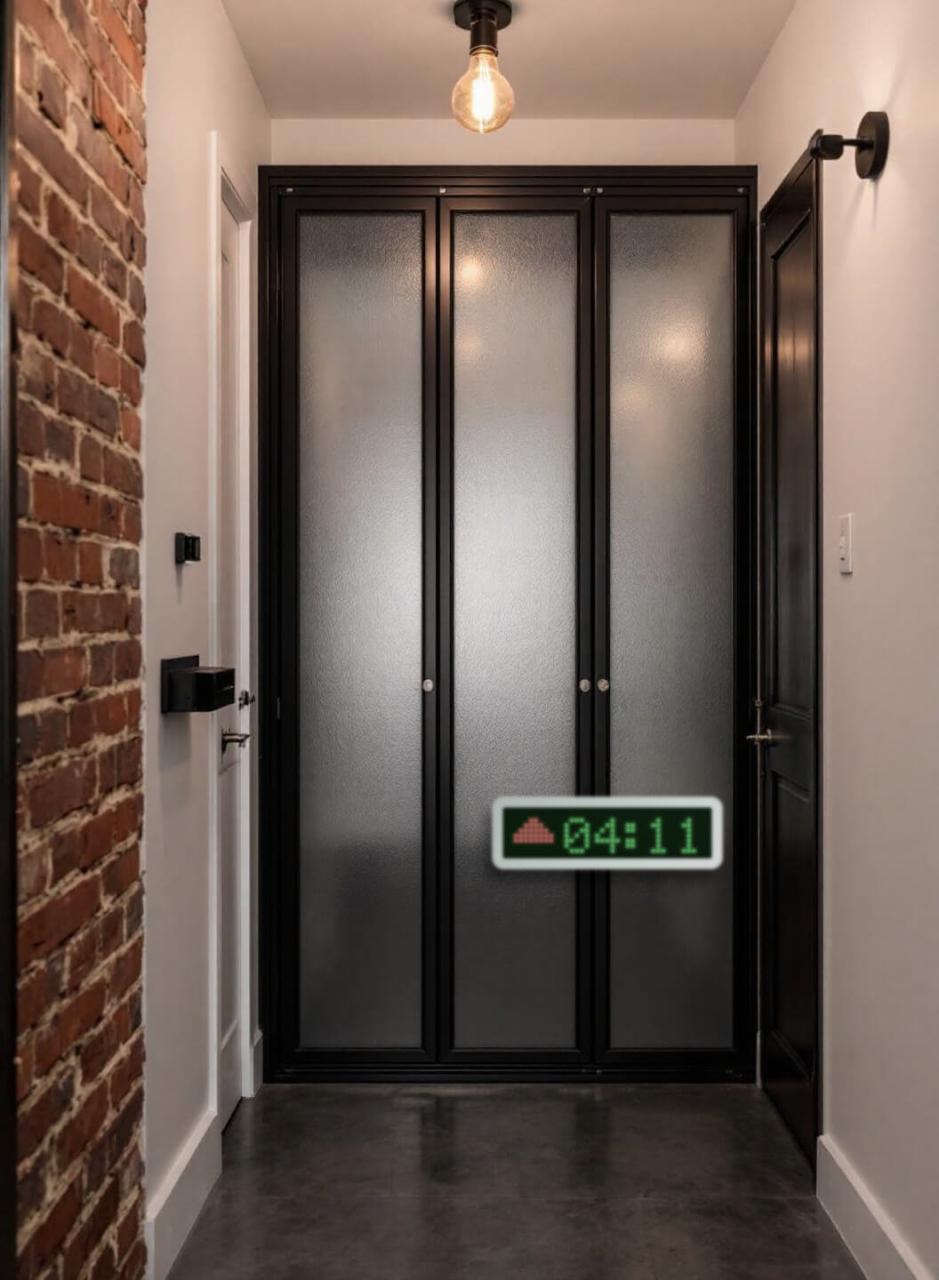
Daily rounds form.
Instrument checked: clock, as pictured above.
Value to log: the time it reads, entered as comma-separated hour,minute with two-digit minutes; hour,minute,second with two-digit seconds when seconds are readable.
4,11
